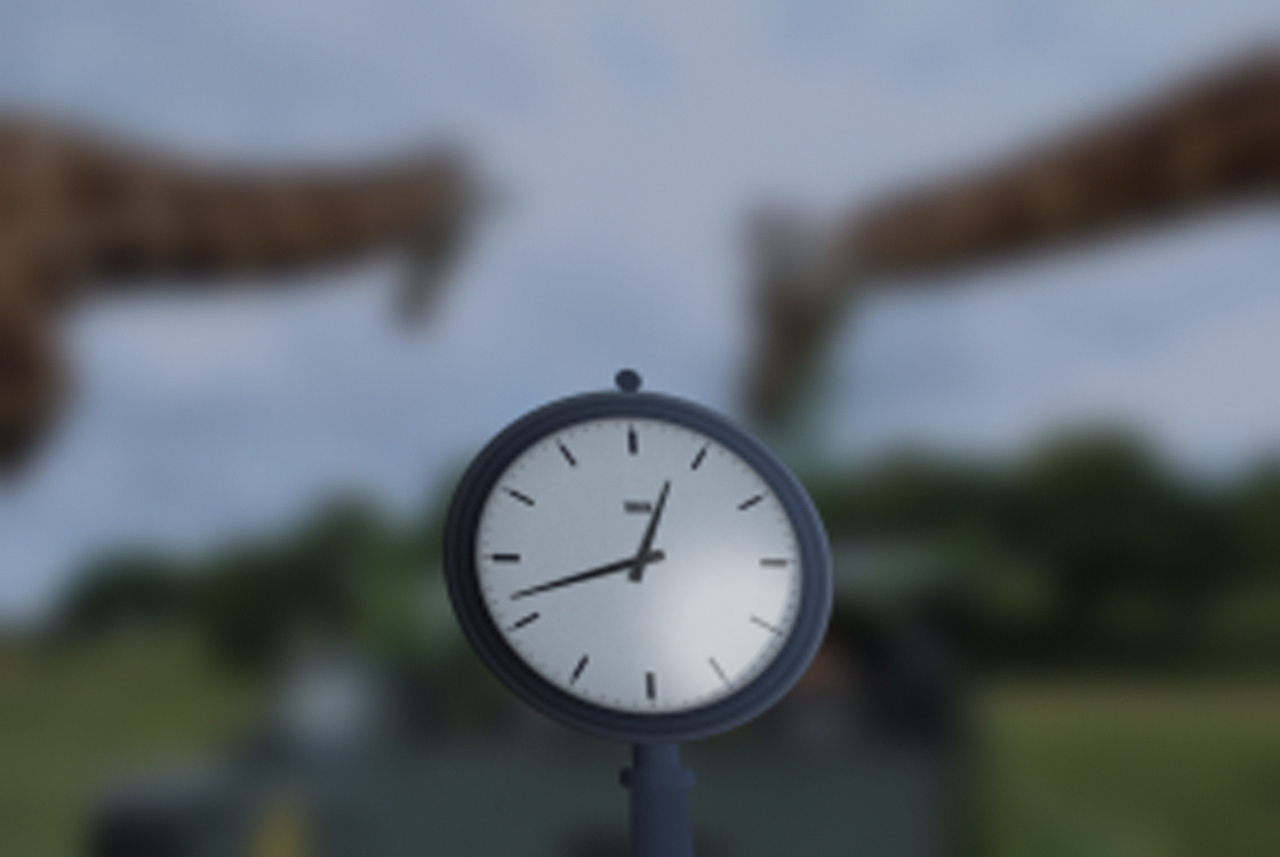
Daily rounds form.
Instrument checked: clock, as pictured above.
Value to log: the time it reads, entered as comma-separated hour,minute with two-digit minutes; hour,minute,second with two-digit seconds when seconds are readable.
12,42
